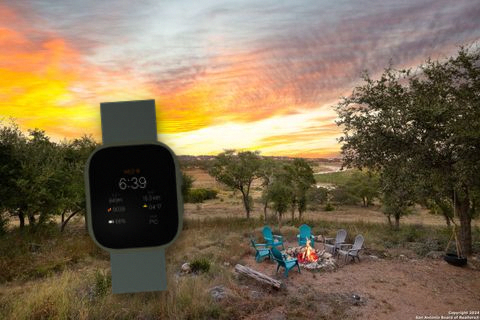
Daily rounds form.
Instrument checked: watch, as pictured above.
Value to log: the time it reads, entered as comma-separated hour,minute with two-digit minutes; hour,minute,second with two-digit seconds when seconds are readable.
6,39
